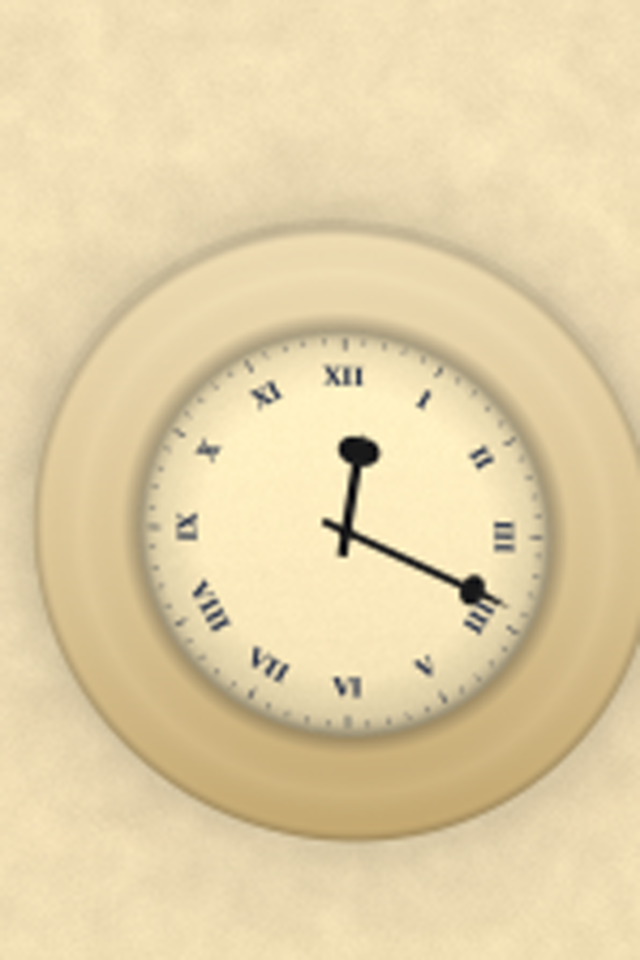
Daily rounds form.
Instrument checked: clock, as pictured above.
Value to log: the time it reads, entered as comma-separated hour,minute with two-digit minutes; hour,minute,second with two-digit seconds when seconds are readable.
12,19
